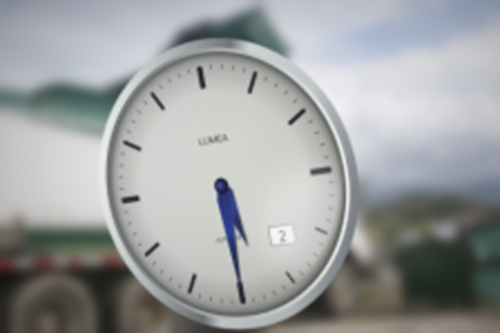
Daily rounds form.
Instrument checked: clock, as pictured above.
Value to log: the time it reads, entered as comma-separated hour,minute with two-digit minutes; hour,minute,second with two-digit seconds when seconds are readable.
5,30
